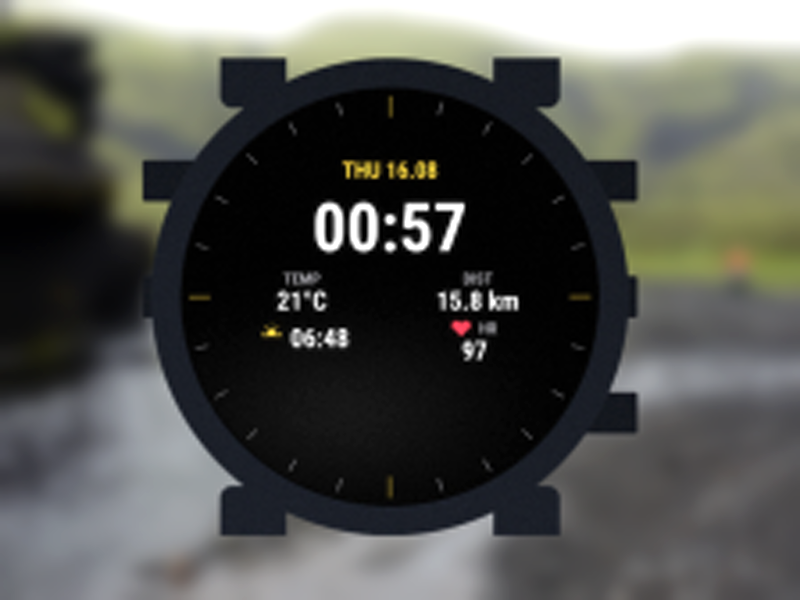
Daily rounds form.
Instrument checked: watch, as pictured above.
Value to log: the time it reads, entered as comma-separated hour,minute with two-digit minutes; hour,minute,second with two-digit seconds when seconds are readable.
0,57
